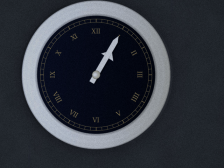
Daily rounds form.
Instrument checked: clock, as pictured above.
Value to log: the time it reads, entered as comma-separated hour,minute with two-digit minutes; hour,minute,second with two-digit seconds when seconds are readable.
1,05
